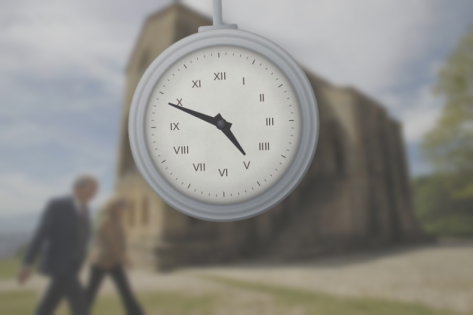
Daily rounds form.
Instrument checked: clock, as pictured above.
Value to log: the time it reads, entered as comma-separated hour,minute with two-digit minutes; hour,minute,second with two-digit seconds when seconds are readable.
4,49
